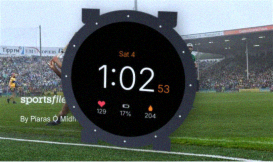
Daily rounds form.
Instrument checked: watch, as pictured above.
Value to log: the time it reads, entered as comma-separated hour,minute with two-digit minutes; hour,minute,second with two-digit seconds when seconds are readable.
1,02,53
